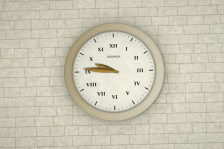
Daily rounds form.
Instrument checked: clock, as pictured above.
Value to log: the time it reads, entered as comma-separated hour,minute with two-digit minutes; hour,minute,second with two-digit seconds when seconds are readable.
9,46
